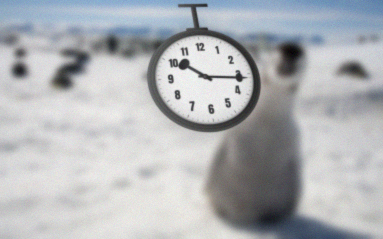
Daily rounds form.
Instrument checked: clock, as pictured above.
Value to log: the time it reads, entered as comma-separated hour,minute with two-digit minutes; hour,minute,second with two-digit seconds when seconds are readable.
10,16
